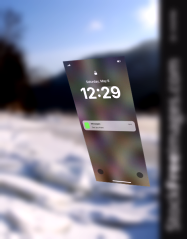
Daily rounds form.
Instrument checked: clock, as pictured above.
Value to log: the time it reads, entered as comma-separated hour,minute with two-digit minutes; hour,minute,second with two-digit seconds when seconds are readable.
12,29
